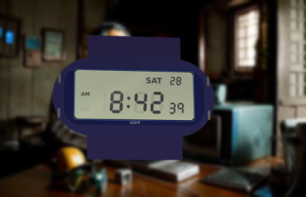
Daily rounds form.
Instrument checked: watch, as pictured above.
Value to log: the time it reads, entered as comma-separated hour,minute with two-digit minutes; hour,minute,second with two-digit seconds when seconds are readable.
8,42,39
